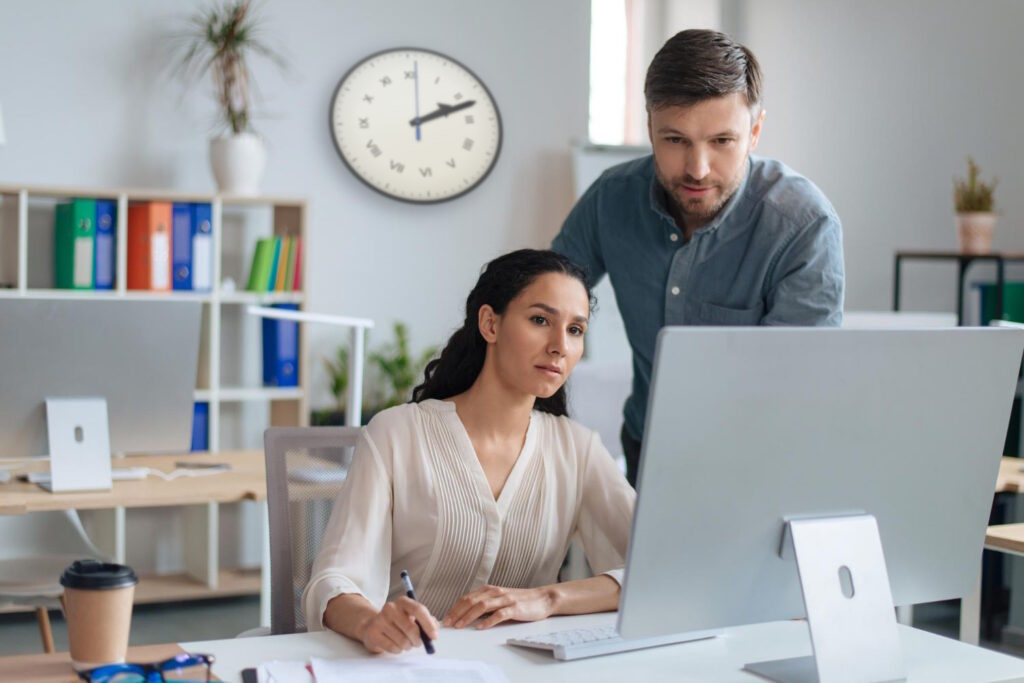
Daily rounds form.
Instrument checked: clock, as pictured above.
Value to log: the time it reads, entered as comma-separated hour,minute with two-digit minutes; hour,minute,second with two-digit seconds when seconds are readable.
2,12,01
